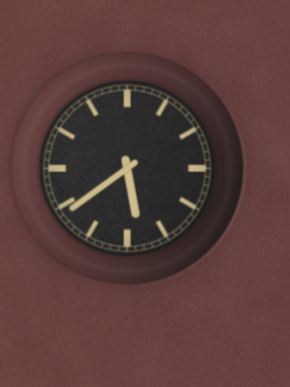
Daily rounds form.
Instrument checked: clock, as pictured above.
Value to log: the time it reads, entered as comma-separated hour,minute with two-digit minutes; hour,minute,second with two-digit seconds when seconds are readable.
5,39
